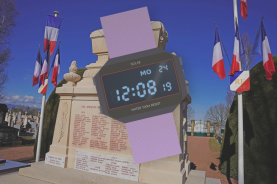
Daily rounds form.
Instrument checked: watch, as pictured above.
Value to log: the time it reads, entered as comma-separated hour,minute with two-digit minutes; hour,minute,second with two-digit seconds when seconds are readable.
12,08,19
